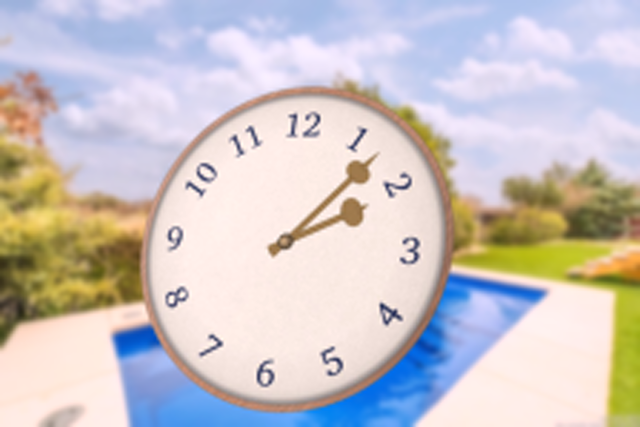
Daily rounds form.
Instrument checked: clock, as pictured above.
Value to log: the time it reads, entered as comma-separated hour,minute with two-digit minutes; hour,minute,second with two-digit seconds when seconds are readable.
2,07
